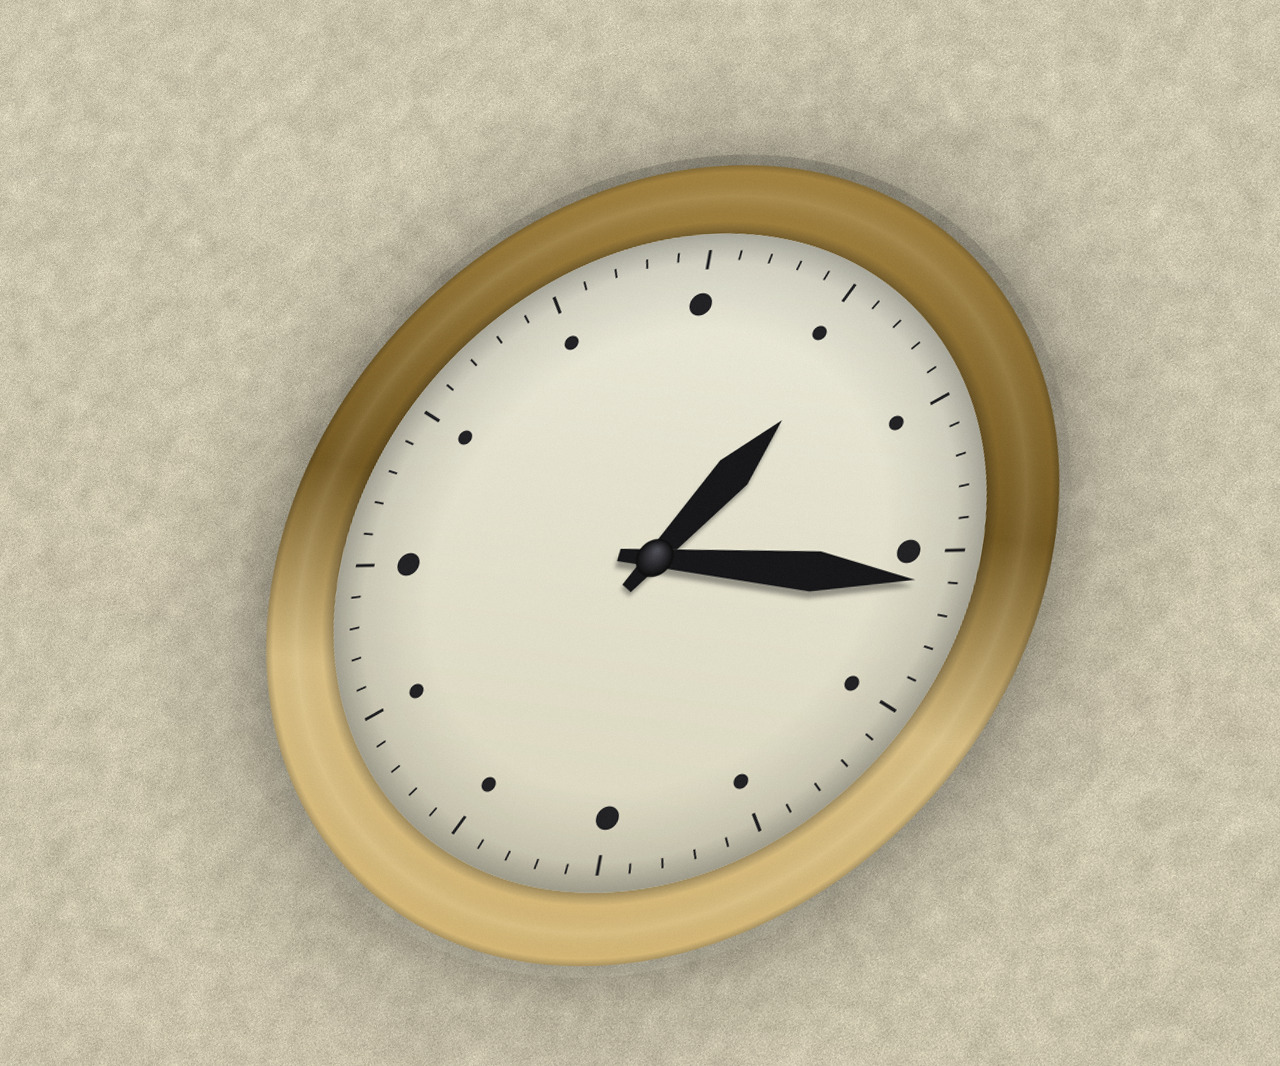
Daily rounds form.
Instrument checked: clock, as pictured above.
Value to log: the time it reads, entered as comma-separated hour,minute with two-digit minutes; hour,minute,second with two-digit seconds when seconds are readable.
1,16
